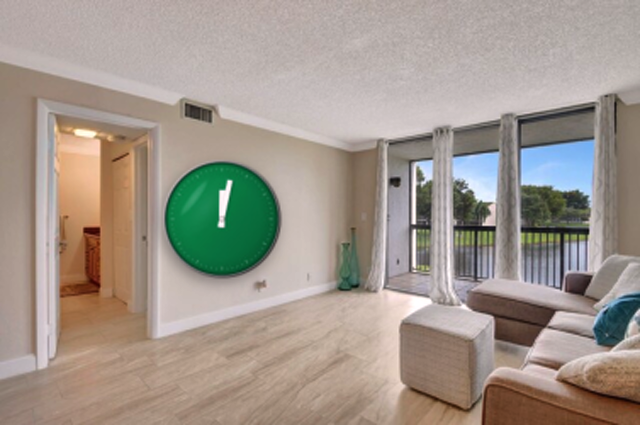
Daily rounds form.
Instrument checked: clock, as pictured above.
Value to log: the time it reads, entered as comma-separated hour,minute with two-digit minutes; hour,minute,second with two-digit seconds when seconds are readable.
12,02
